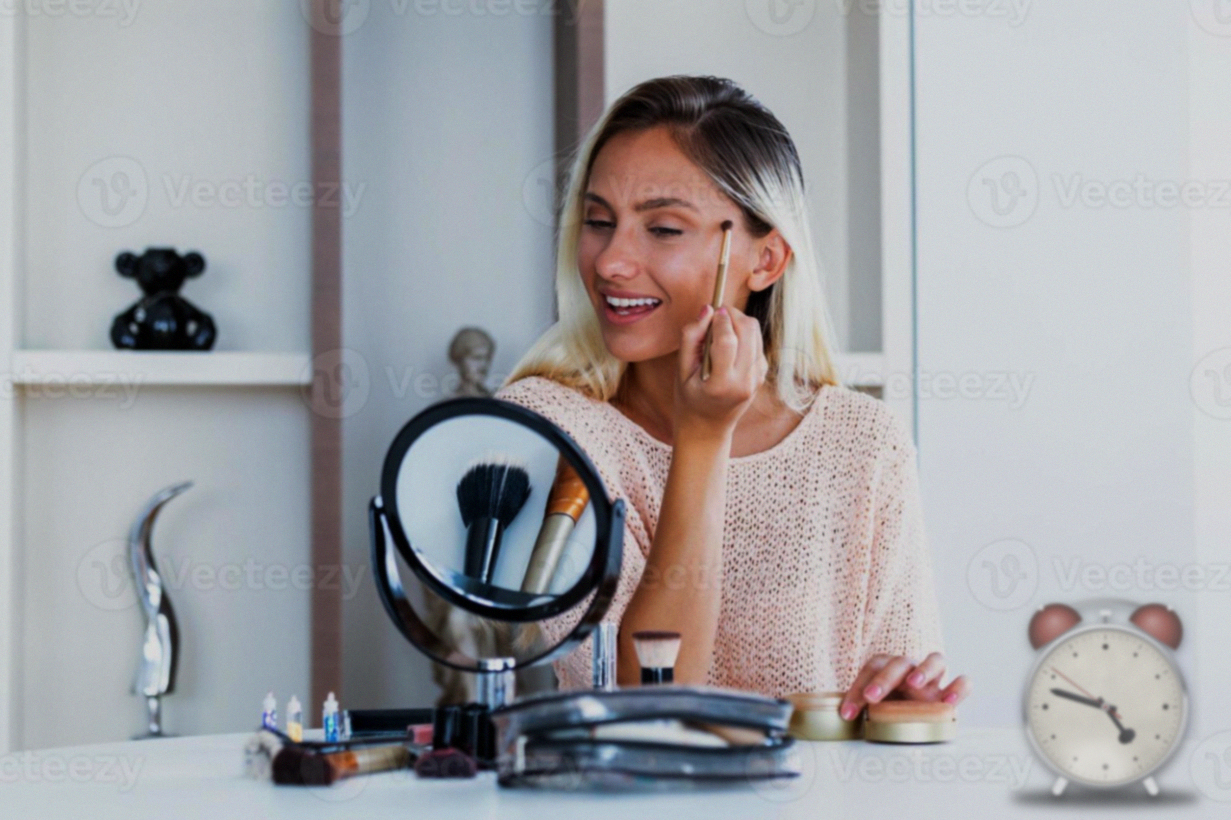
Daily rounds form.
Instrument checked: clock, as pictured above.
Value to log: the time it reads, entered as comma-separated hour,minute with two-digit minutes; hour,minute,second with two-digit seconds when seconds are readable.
4,47,51
